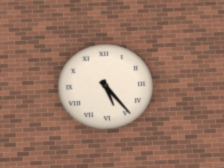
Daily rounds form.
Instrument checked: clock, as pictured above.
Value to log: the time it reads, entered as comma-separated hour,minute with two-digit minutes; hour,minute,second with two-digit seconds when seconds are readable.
5,24
